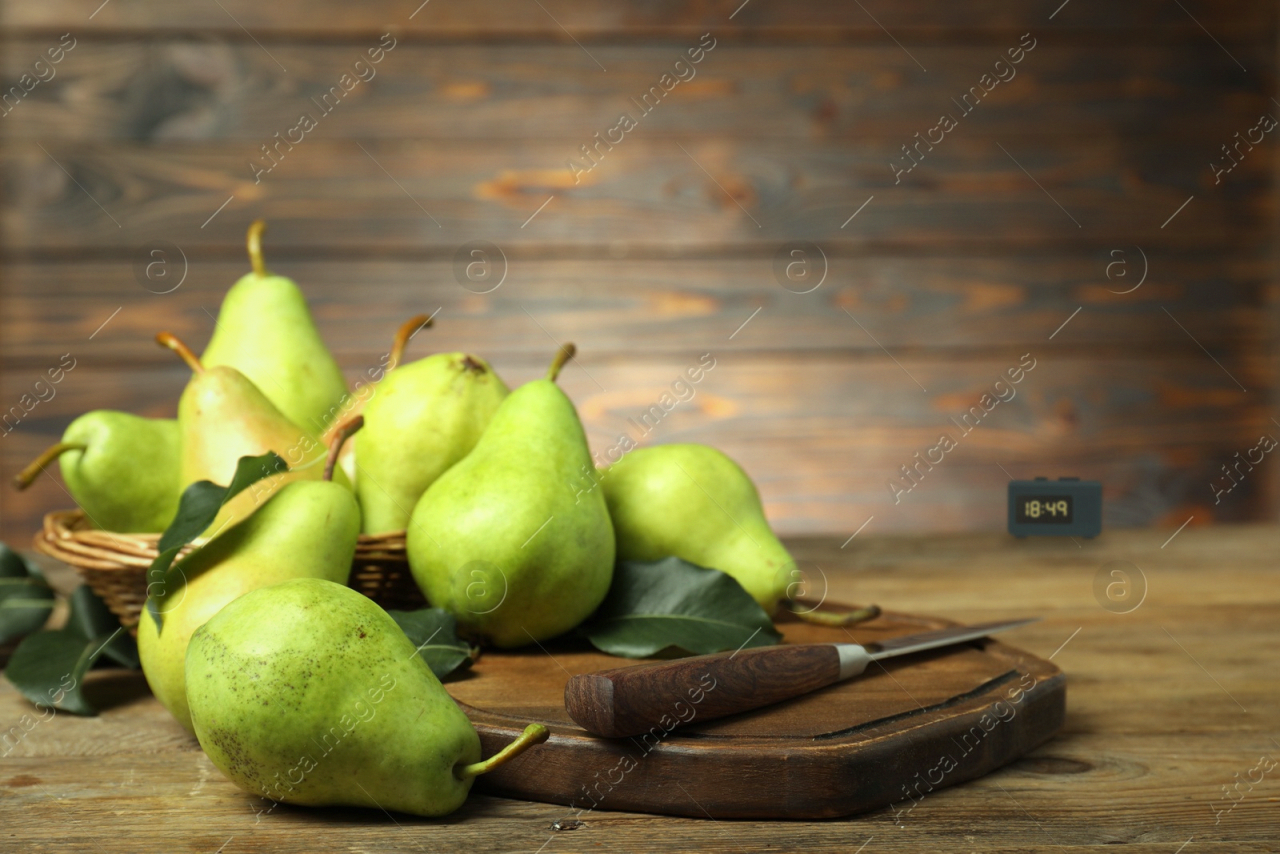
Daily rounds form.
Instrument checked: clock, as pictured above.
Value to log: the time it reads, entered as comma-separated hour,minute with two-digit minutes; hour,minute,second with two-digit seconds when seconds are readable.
18,49
